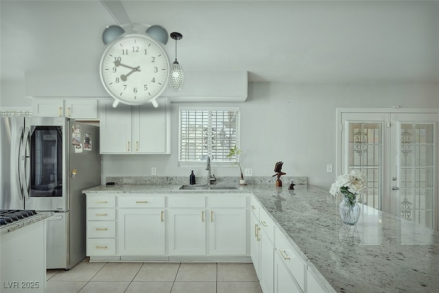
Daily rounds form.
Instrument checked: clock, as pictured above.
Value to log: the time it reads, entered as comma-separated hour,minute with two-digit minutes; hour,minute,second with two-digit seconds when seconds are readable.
7,48
